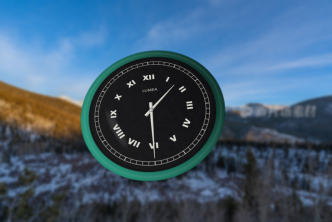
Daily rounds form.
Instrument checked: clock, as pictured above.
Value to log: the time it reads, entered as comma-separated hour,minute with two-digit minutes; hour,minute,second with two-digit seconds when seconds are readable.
1,30
